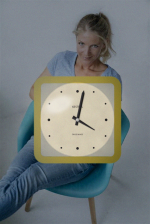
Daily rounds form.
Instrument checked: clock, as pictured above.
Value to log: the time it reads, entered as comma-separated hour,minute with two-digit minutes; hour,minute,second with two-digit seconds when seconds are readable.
4,02
